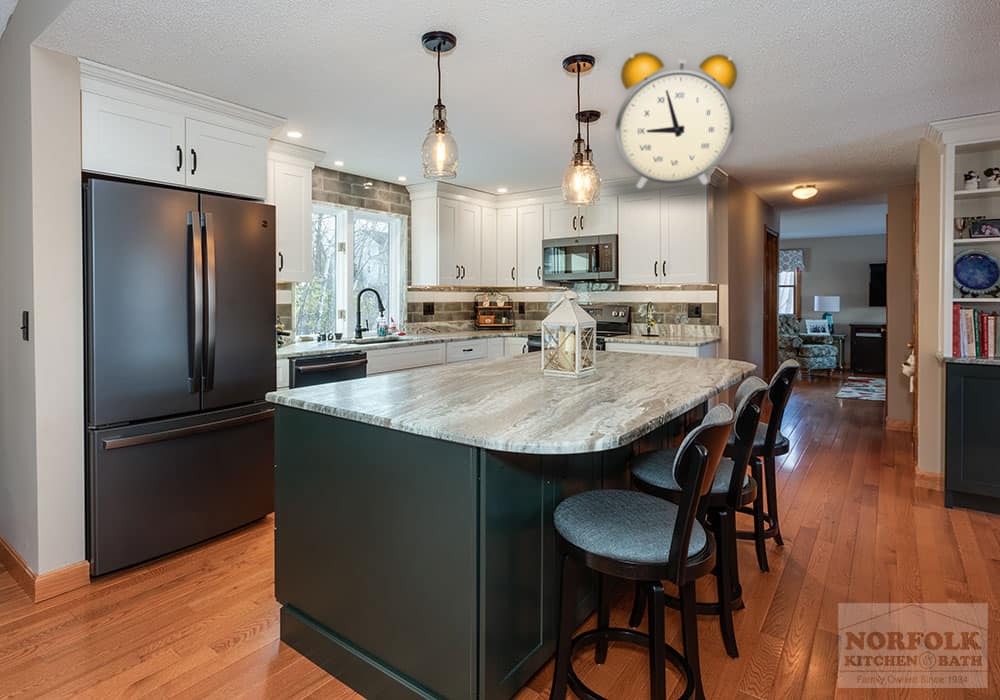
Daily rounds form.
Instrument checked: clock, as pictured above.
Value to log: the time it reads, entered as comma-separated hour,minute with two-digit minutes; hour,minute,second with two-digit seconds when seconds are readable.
8,57
